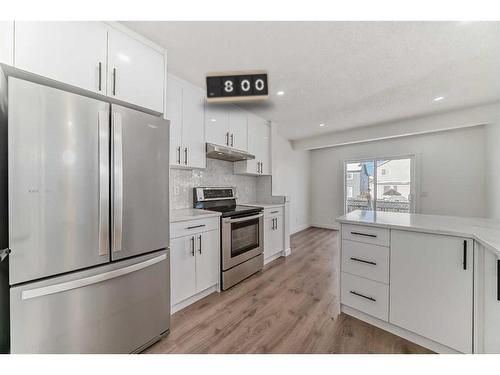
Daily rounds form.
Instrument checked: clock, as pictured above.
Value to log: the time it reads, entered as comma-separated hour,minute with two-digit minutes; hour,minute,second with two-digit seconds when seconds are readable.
8,00
